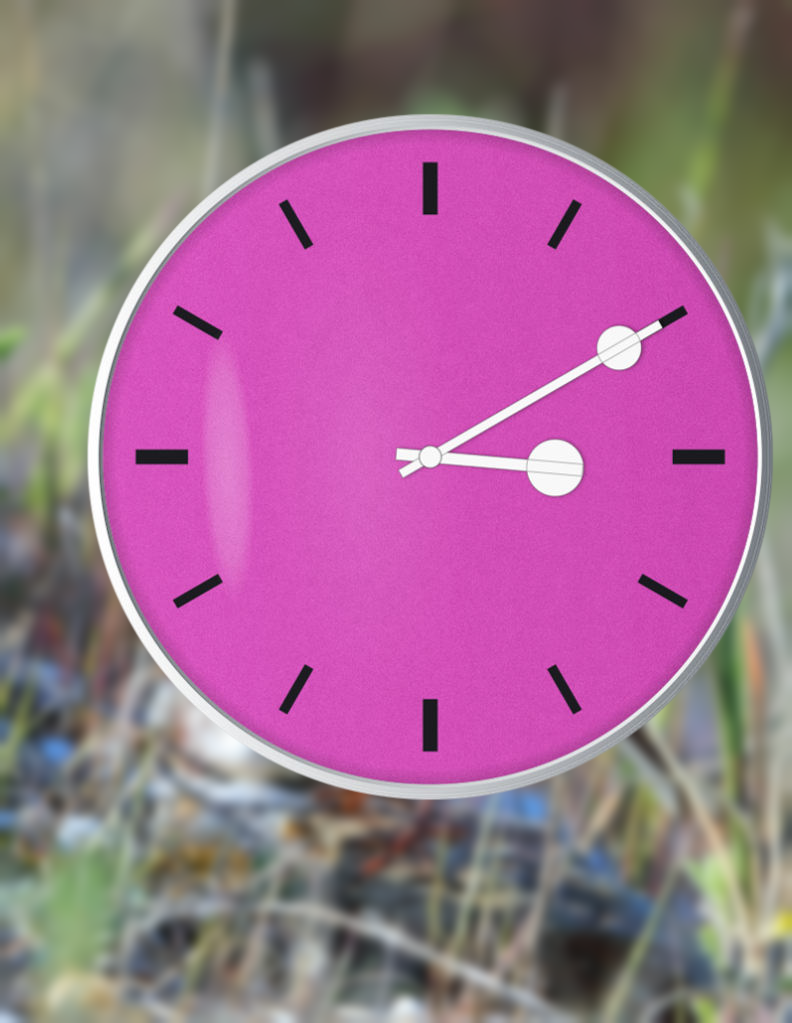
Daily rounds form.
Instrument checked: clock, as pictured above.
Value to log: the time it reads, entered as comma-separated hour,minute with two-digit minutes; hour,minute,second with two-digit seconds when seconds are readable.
3,10
